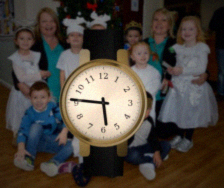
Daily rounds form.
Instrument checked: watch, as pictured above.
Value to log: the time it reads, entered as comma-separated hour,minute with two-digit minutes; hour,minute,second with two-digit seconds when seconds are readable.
5,46
